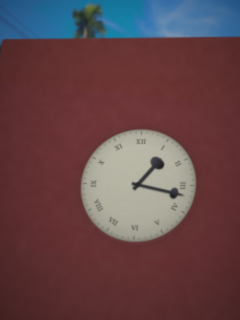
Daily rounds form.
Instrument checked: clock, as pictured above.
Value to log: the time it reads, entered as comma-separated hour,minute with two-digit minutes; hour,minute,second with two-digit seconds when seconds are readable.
1,17
